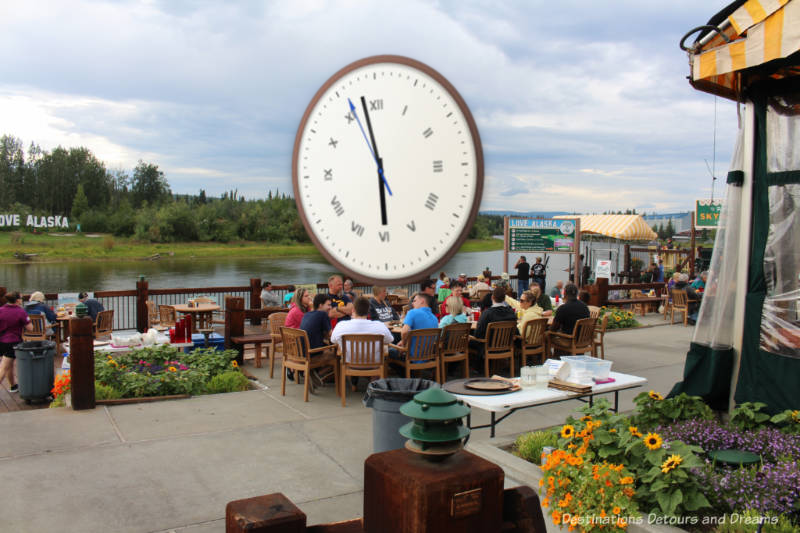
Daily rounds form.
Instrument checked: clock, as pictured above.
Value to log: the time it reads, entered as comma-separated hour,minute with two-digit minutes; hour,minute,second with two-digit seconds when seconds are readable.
5,57,56
